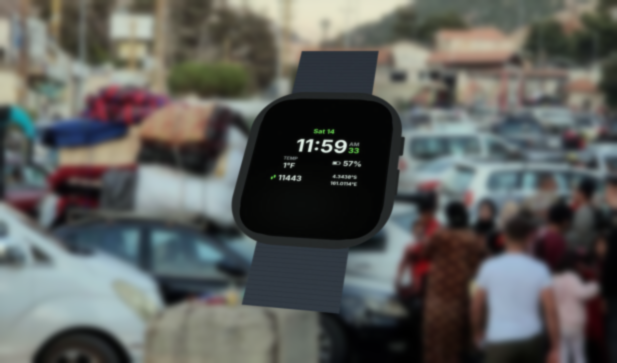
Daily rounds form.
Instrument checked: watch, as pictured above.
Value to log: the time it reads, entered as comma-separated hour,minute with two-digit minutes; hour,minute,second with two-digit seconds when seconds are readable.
11,59
